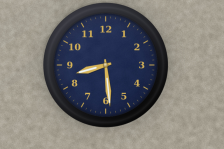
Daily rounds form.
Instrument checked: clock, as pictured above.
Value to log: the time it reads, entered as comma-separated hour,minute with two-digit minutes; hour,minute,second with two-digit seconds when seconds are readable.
8,29
